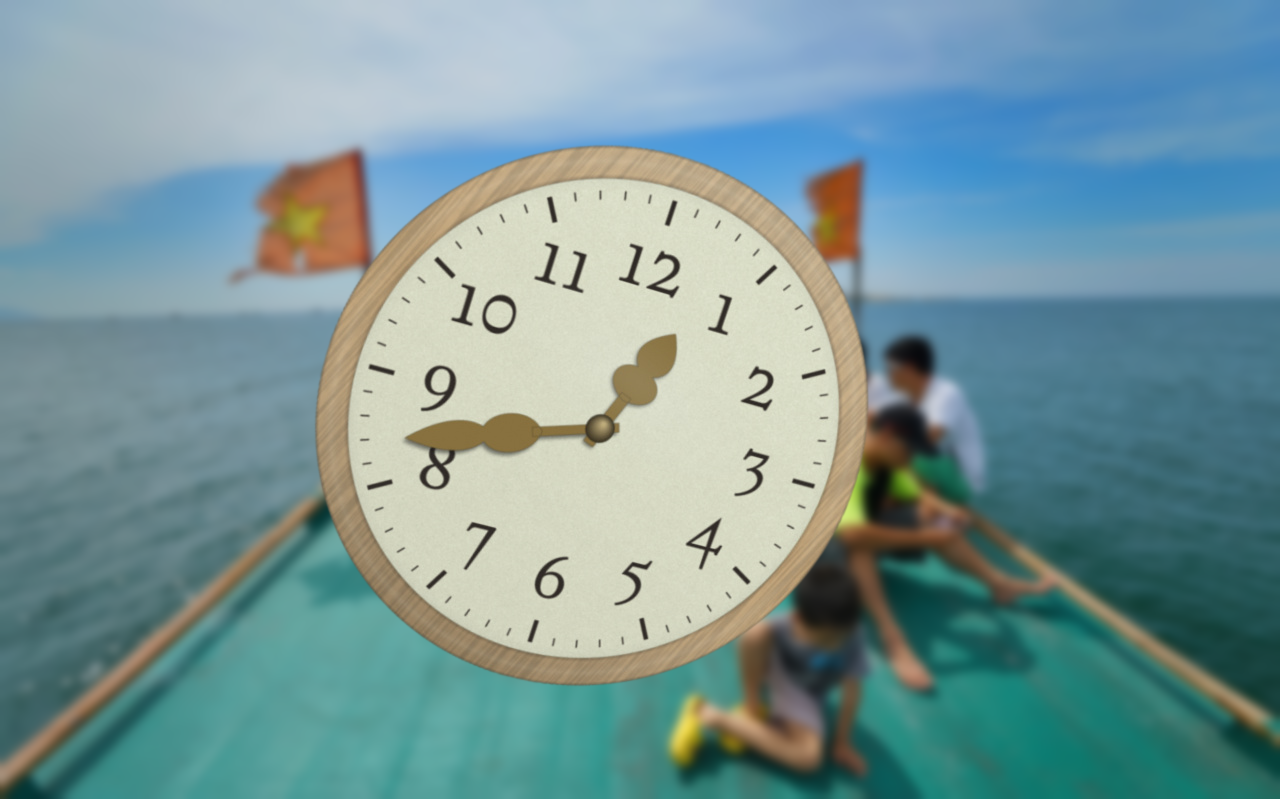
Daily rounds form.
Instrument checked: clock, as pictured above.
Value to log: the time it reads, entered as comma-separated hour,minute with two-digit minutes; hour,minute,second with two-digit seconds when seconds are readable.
12,42
